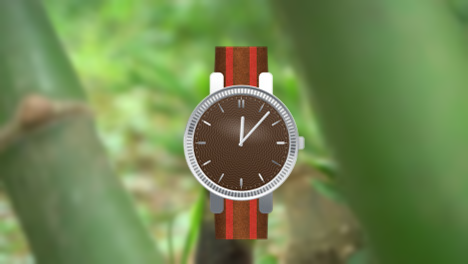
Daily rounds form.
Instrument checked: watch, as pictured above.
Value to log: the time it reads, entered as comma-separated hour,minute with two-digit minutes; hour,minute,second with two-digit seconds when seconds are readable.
12,07
